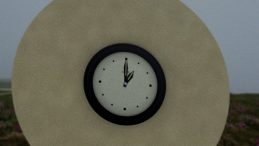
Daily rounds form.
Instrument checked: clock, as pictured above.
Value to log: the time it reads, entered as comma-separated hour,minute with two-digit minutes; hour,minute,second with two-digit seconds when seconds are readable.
1,00
